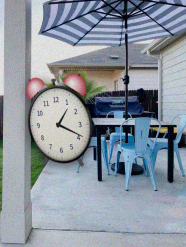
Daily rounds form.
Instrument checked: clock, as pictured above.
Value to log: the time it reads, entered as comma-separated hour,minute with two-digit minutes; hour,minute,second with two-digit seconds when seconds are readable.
1,19
